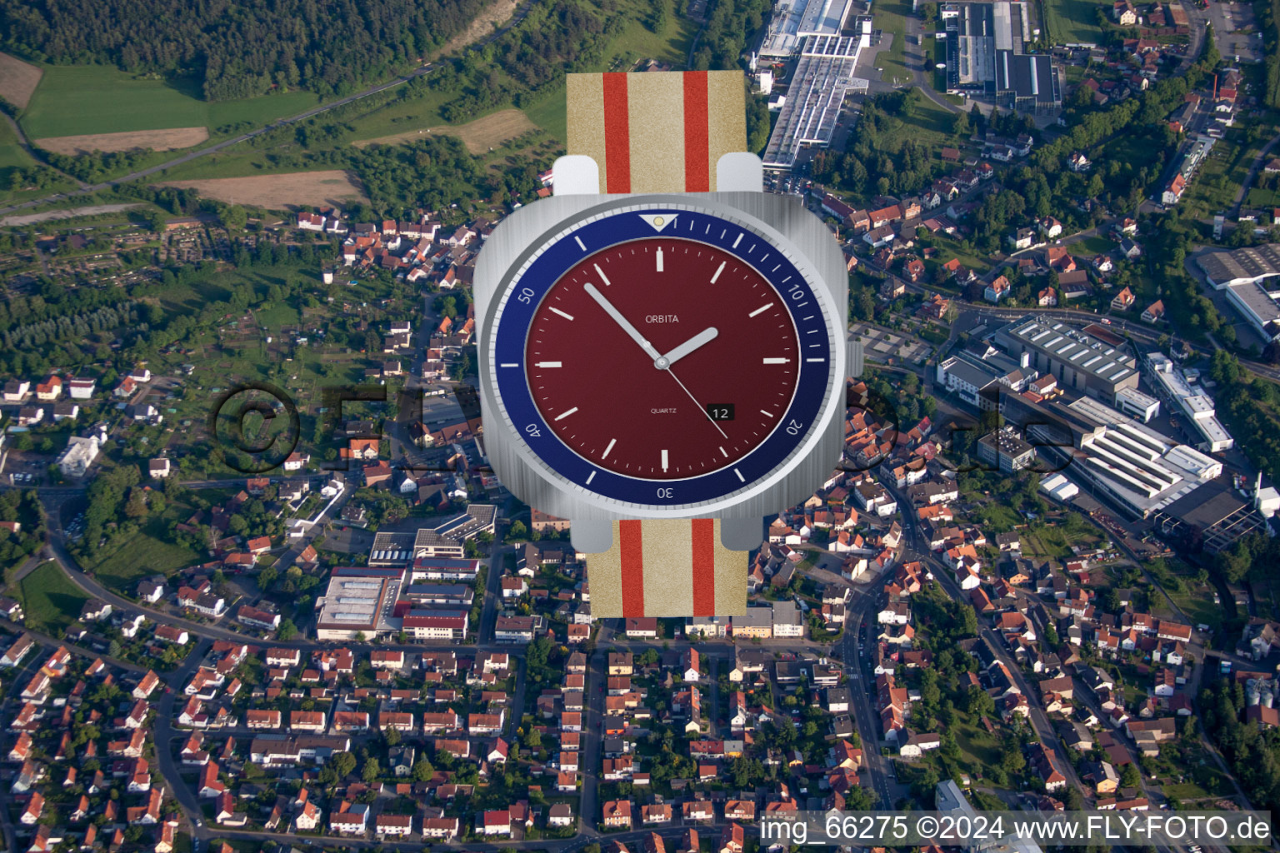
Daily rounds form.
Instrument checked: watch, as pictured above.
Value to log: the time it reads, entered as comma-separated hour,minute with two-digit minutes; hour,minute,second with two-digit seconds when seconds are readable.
1,53,24
